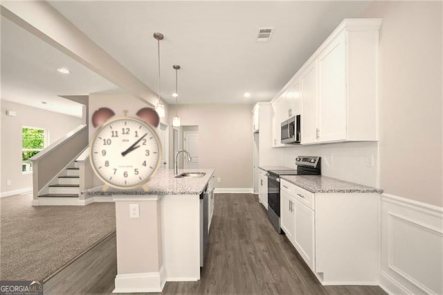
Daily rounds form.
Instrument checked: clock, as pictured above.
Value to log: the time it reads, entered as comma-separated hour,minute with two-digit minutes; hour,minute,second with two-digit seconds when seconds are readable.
2,08
